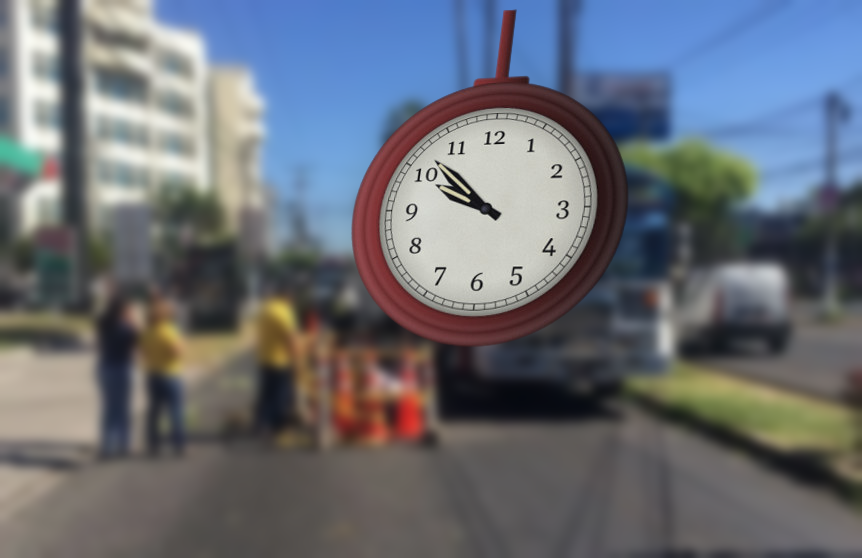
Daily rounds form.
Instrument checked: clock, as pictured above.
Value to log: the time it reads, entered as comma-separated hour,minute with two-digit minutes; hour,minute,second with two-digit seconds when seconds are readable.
9,52
